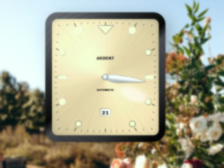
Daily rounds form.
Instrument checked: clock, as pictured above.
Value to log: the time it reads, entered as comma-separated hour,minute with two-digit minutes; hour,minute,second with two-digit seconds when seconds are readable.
3,16
